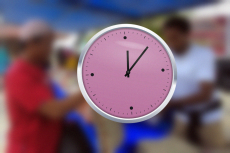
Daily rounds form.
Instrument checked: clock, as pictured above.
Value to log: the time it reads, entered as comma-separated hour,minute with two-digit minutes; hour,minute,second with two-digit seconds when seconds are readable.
12,07
